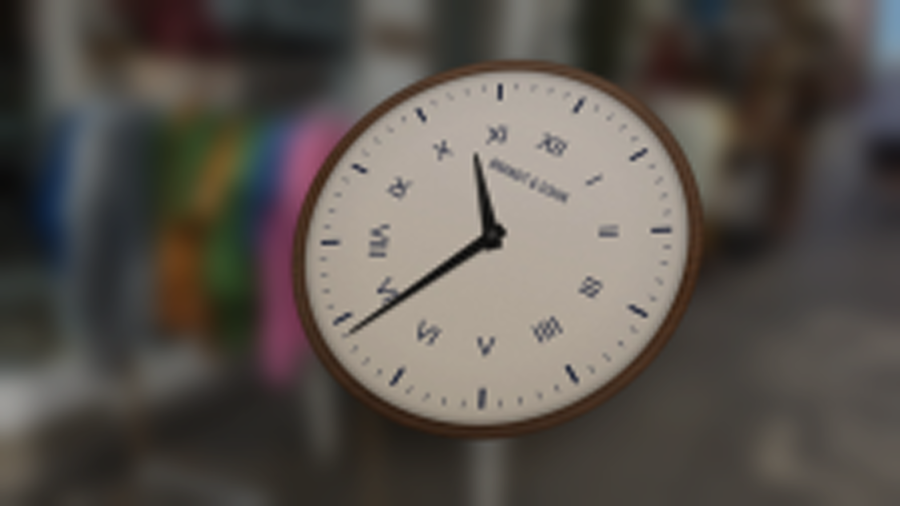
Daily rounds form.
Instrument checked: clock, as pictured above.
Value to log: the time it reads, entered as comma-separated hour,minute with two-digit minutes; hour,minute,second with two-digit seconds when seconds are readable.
10,34
